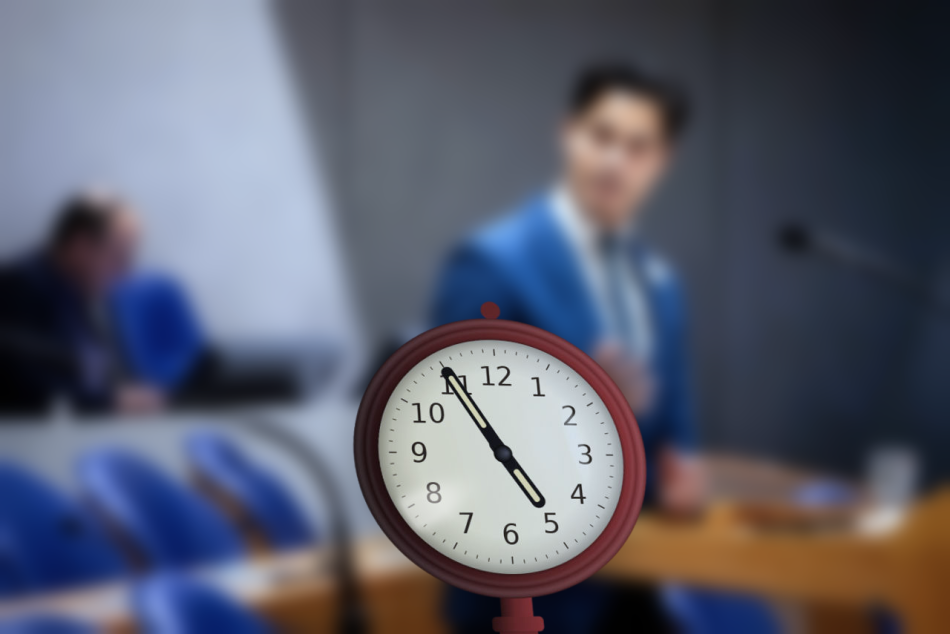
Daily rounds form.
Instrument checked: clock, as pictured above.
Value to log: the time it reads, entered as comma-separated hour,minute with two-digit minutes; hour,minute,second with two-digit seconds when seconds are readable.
4,55
